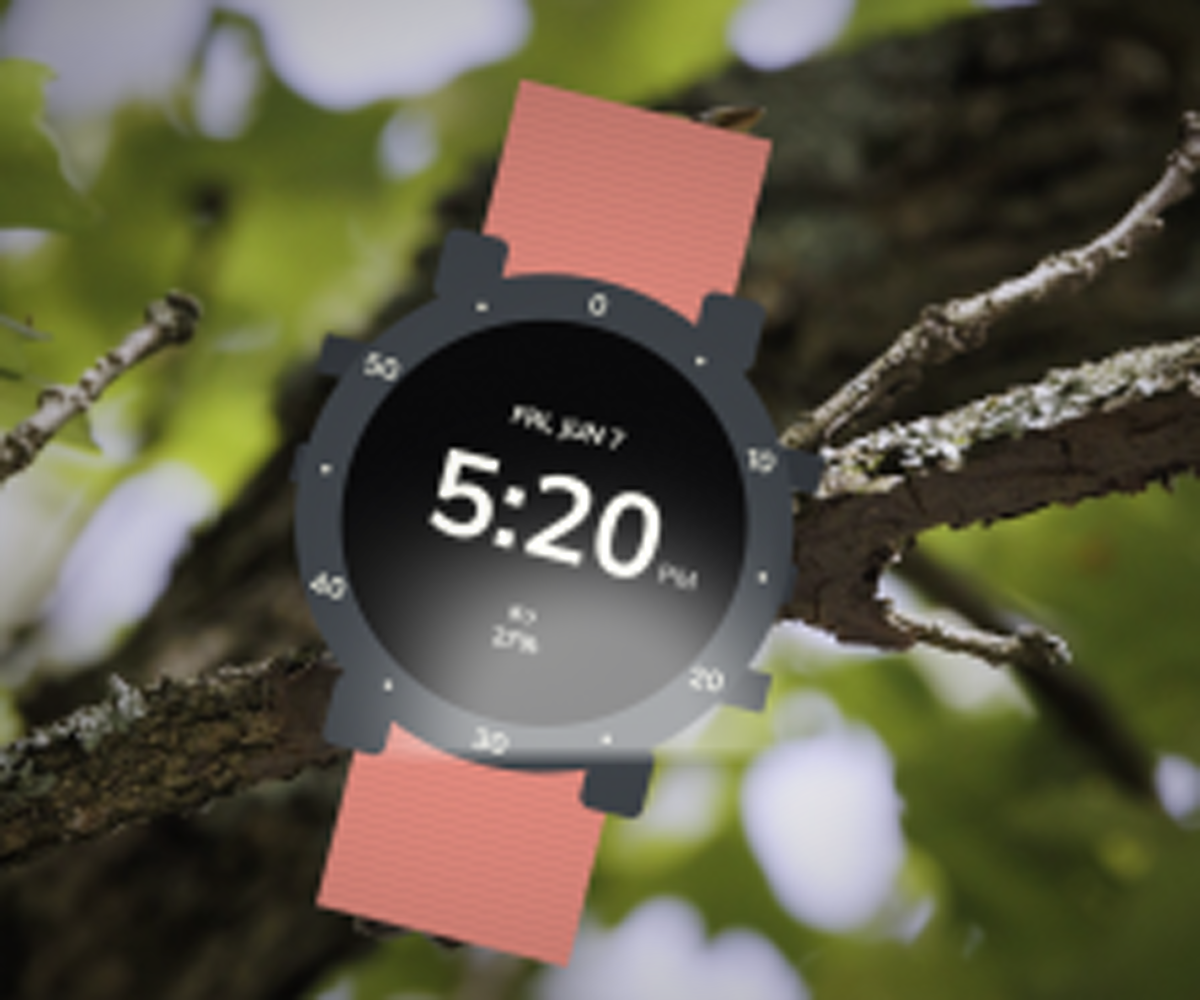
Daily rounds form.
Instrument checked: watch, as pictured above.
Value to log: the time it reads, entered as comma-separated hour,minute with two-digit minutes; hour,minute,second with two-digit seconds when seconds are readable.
5,20
